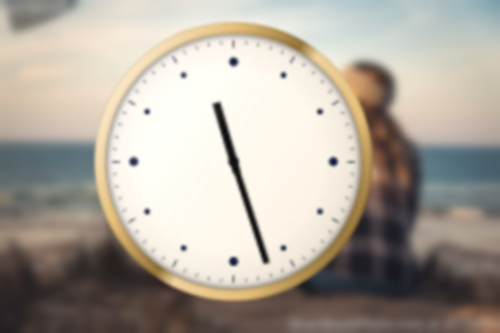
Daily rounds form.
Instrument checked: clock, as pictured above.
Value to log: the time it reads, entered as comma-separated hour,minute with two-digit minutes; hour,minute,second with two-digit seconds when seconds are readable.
11,27
